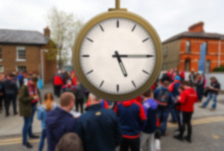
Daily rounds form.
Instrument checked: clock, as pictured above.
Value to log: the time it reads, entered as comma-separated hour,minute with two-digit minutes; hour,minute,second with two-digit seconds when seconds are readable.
5,15
